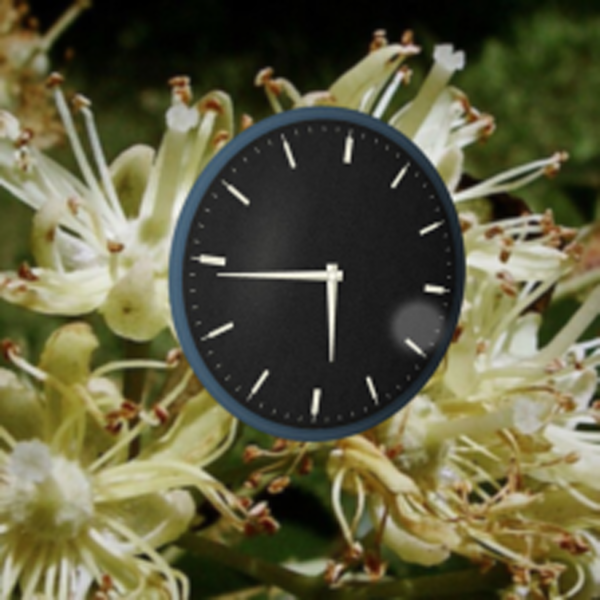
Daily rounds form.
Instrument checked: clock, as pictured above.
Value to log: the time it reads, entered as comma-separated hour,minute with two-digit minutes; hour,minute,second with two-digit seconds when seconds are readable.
5,44
